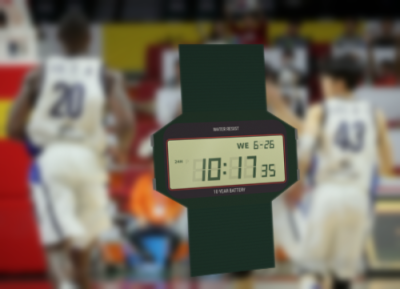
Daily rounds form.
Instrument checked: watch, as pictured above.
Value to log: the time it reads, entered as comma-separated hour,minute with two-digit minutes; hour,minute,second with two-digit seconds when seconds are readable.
10,17,35
